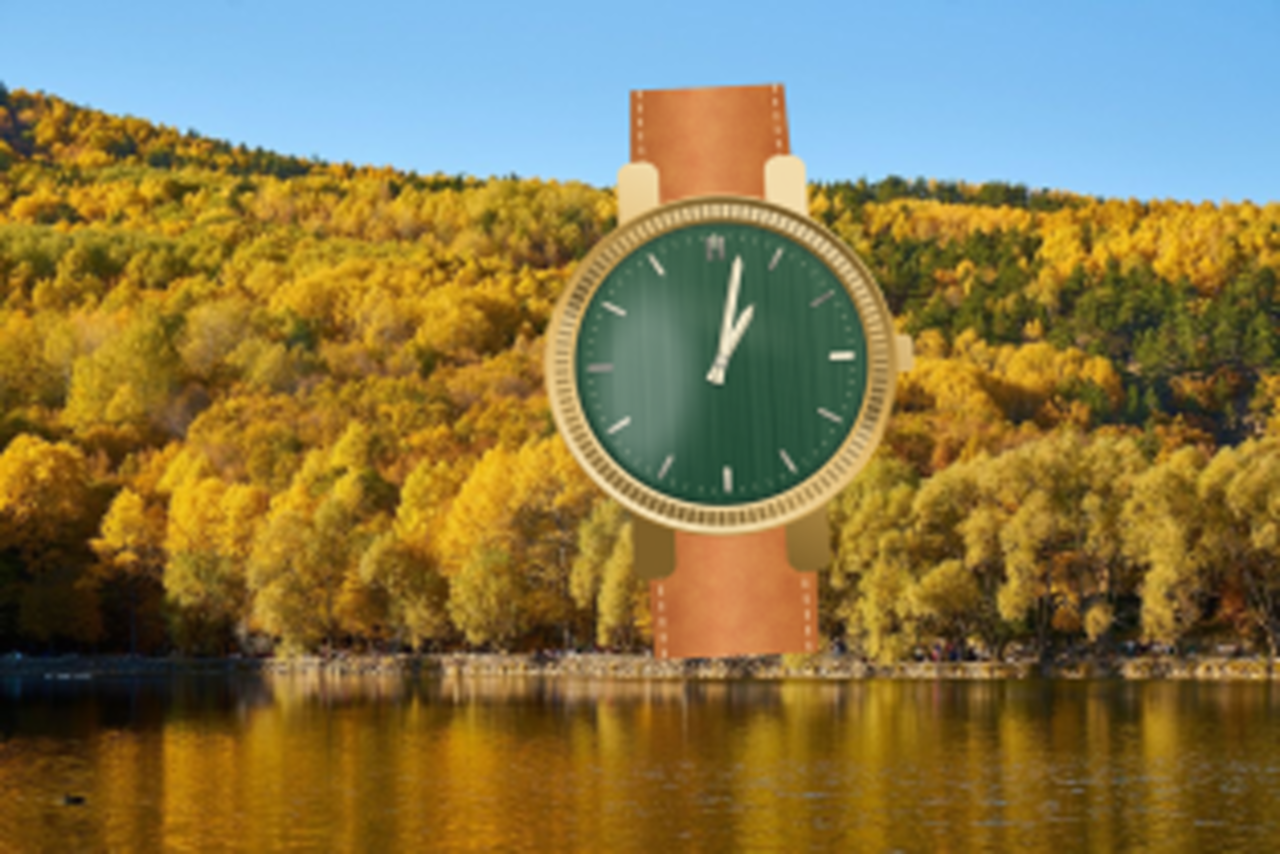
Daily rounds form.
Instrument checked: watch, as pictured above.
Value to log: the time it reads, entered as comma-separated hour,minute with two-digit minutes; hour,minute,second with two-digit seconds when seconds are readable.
1,02
